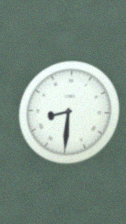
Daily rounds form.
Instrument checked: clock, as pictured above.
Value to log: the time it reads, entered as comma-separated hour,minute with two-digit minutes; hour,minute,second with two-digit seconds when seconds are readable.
8,30
